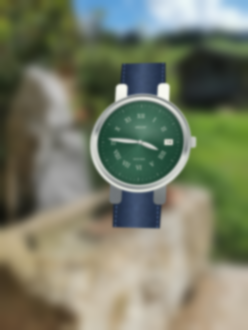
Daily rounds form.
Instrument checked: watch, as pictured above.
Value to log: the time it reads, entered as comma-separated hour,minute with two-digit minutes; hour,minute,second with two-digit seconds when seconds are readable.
3,46
